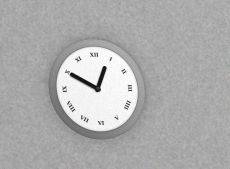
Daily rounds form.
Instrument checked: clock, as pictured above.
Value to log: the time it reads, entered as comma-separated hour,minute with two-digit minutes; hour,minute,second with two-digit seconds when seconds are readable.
12,50
